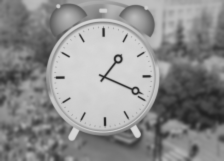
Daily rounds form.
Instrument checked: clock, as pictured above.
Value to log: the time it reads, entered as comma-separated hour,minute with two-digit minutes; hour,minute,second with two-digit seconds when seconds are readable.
1,19
